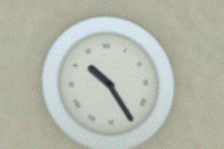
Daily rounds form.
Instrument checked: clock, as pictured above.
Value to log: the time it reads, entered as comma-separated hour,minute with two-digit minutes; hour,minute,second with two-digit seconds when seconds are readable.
10,25
